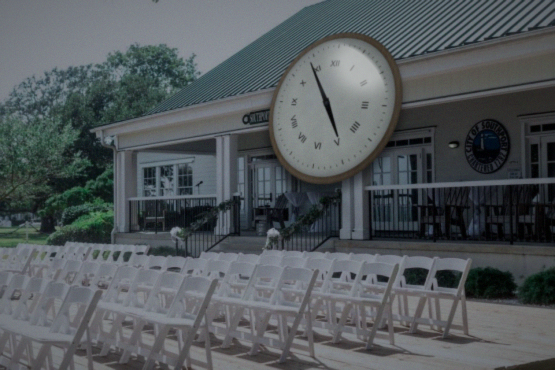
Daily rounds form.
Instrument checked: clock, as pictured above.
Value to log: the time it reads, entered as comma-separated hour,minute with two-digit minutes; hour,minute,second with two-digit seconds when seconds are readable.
4,54
